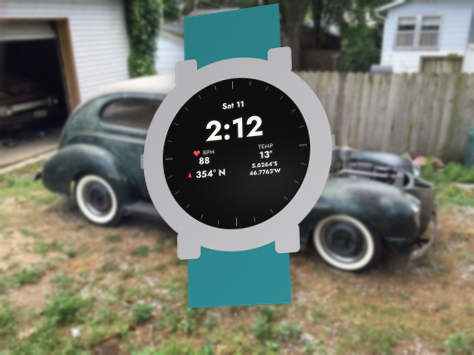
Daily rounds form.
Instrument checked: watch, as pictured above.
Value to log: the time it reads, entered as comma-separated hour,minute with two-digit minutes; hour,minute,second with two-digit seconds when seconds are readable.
2,12
